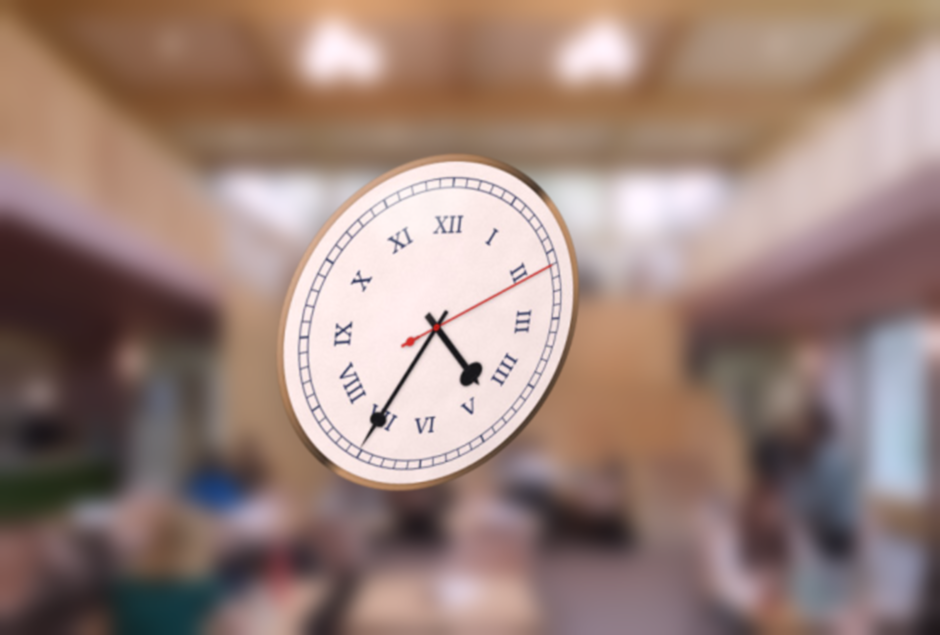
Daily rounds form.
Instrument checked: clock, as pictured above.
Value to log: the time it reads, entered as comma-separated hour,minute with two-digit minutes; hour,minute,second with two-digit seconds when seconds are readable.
4,35,11
